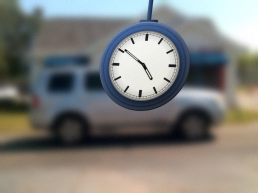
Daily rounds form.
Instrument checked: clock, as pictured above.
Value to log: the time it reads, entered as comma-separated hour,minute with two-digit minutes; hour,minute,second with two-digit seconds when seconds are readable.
4,51
